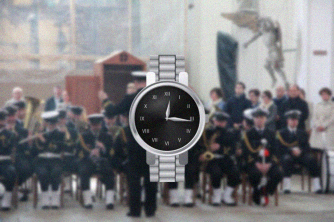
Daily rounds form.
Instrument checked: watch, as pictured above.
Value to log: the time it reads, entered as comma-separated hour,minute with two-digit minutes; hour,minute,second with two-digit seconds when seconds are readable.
12,16
